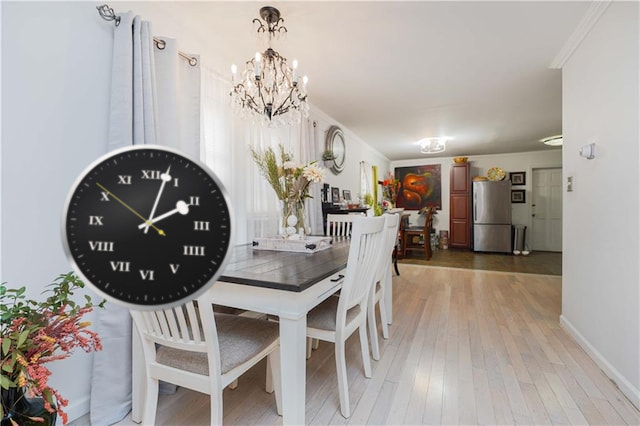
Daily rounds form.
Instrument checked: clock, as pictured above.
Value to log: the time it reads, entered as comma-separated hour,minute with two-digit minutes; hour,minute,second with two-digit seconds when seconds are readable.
2,02,51
